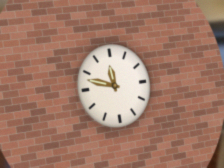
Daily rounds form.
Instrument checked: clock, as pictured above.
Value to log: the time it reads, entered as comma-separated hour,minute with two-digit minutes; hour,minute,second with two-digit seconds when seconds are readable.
11,48
